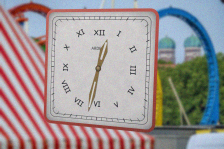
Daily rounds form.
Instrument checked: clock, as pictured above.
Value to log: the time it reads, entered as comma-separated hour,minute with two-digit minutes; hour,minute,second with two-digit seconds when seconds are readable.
12,32
